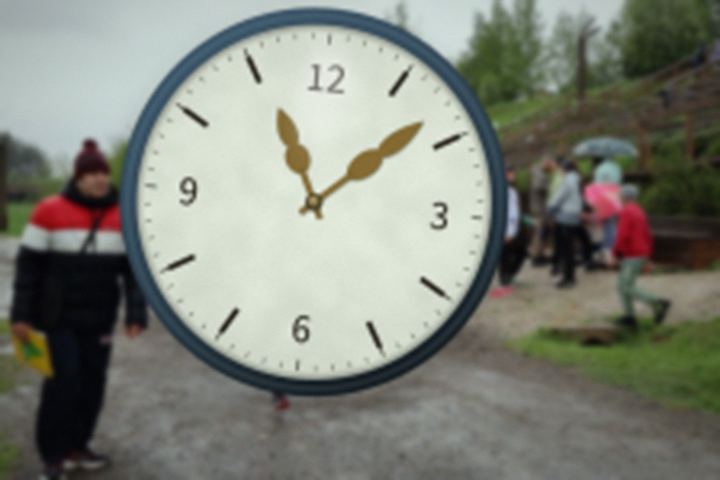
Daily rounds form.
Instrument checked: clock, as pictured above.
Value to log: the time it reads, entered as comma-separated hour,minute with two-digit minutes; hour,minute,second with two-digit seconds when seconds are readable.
11,08
